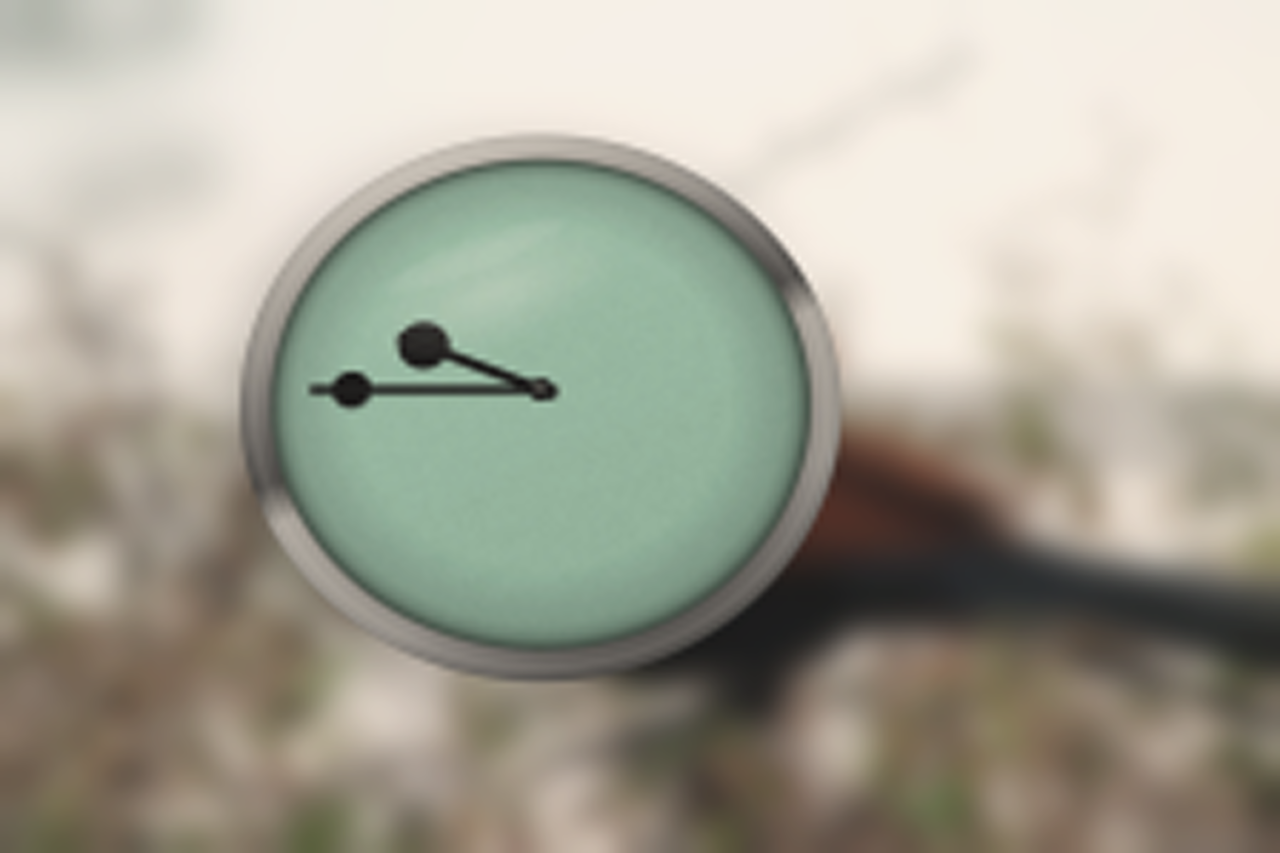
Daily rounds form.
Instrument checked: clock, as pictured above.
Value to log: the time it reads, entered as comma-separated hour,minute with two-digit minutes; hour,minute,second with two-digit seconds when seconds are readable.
9,45
